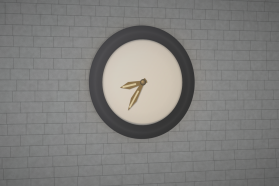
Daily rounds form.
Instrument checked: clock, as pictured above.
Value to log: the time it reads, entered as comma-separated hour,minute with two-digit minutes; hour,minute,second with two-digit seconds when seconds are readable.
8,35
